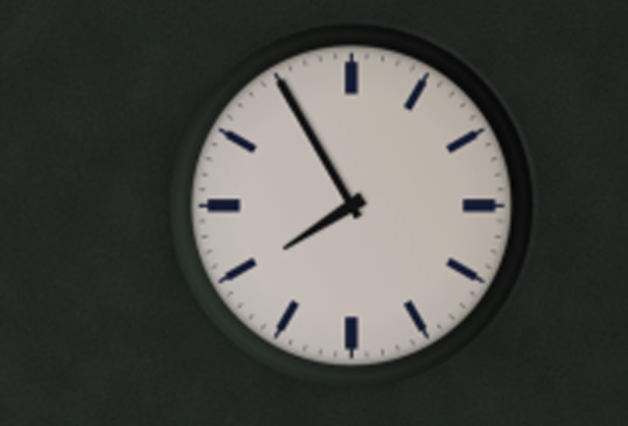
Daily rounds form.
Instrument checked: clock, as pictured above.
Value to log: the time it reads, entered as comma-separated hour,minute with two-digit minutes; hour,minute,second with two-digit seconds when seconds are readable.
7,55
